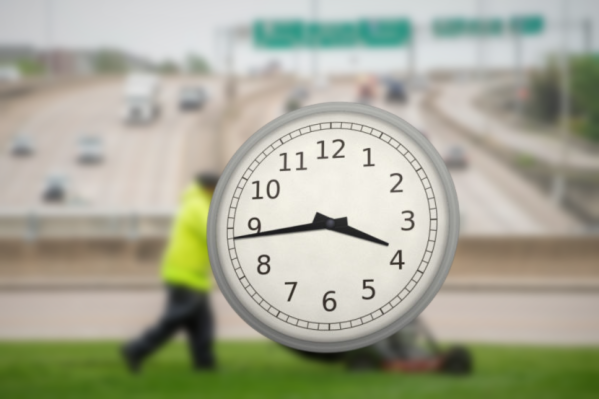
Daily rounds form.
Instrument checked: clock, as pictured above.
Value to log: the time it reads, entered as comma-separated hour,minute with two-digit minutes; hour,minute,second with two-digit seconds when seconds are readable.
3,44
